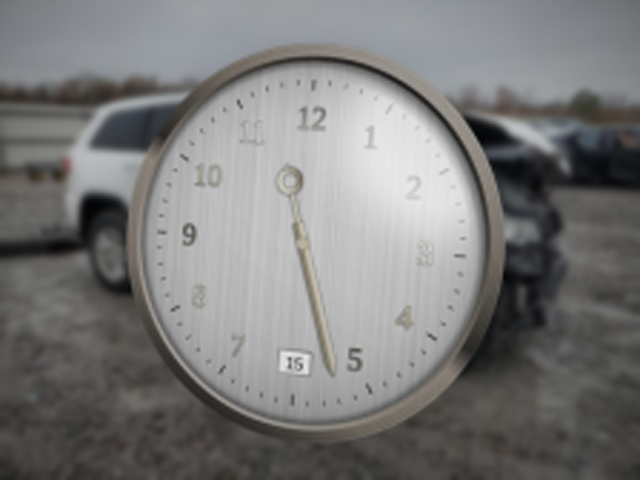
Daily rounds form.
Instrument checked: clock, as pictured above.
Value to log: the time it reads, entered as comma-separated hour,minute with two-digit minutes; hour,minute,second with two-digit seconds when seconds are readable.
11,27
